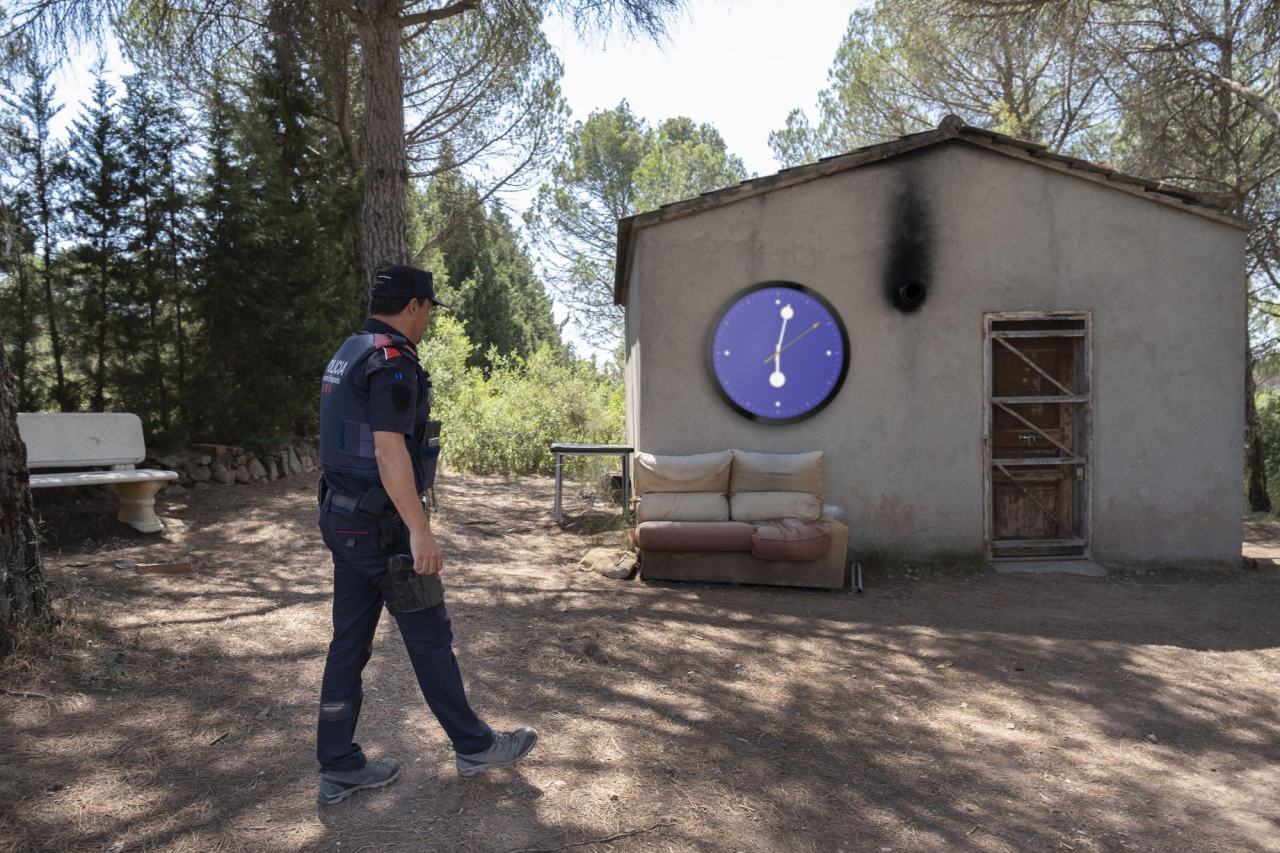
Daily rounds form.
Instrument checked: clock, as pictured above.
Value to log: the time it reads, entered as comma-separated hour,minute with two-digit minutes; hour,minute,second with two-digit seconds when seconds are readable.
6,02,09
